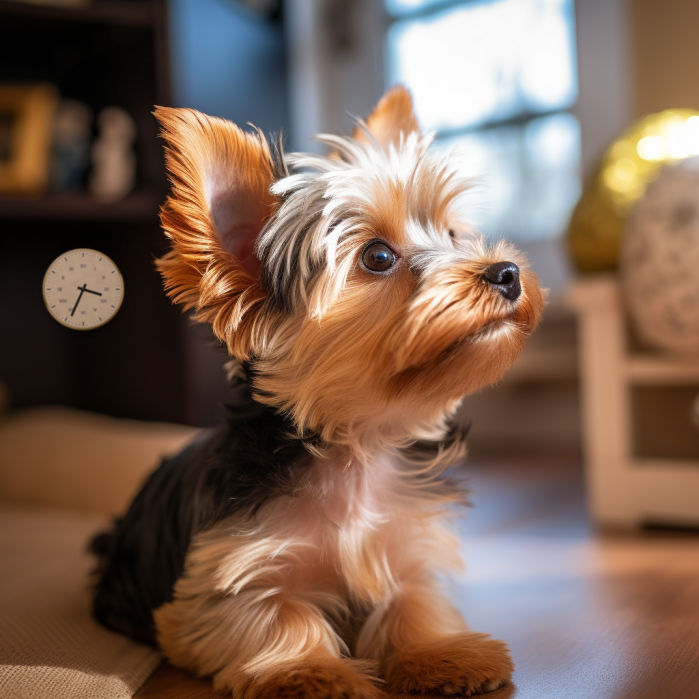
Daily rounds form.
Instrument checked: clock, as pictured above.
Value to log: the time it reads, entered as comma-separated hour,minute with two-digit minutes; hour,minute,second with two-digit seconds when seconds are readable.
3,34
